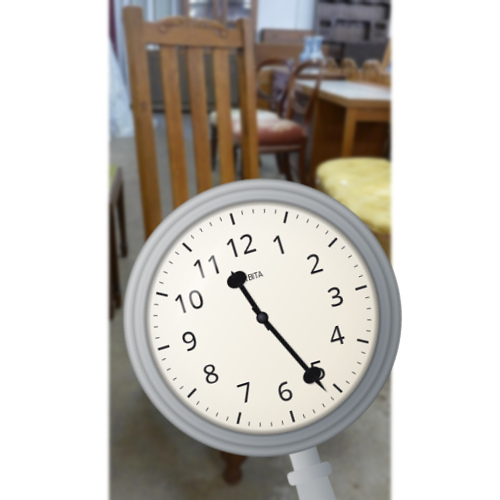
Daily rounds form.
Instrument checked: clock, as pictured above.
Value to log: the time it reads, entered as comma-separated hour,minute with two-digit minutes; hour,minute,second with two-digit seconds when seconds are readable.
11,26
